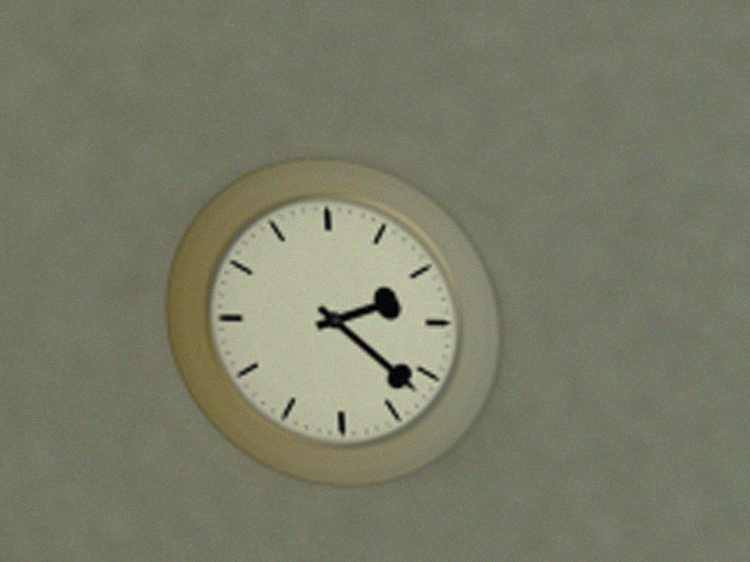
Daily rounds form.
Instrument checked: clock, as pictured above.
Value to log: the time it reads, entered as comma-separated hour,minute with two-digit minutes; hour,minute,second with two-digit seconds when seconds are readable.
2,22
